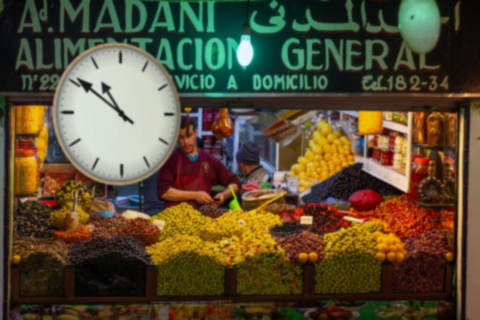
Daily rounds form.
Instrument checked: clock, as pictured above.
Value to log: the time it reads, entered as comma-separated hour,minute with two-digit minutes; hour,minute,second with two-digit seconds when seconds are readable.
10,50,51
